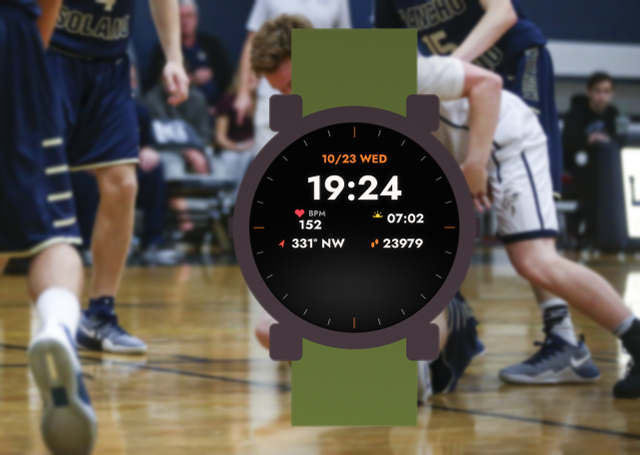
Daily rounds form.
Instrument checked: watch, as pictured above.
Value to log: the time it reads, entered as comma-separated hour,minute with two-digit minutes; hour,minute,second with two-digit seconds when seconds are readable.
19,24
